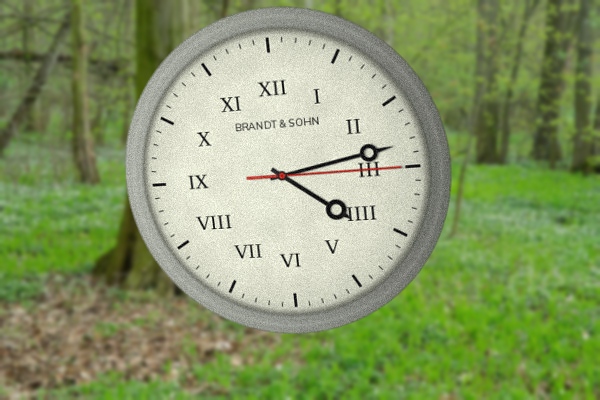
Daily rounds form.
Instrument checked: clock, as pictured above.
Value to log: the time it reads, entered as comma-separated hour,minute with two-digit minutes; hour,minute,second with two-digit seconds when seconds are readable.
4,13,15
